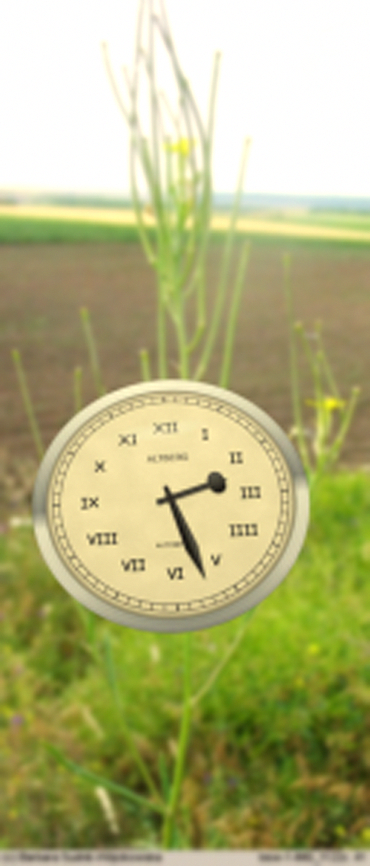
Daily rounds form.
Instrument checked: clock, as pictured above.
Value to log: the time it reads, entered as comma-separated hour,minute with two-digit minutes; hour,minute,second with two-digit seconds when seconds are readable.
2,27
